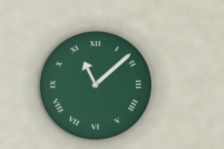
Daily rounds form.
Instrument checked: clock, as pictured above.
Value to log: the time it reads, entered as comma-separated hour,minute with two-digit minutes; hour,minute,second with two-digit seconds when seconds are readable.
11,08
